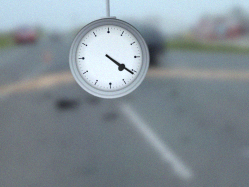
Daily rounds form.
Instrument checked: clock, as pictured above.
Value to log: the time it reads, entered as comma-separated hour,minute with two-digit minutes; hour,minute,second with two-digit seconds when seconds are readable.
4,21
